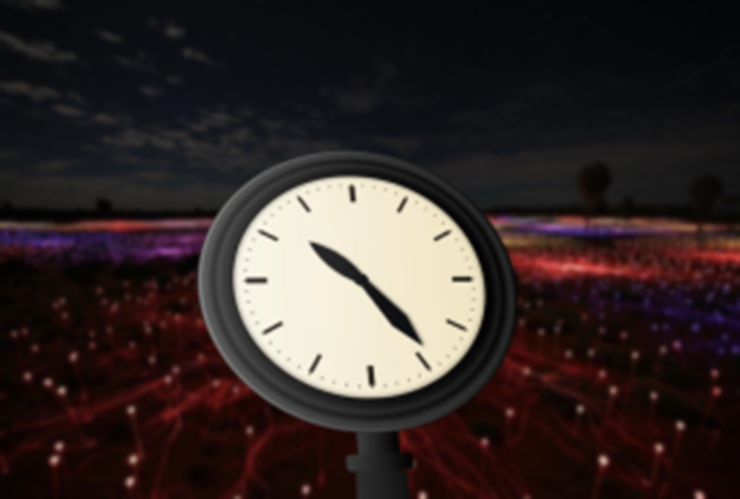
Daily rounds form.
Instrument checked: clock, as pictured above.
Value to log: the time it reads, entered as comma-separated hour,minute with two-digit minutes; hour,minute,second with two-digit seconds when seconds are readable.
10,24
